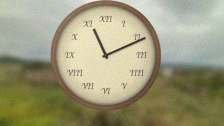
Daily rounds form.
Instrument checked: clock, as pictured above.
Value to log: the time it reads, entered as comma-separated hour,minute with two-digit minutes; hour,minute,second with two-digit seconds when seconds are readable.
11,11
